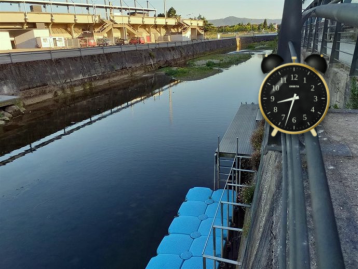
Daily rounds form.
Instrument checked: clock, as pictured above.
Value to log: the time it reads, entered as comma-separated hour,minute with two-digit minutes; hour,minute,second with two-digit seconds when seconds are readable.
8,33
